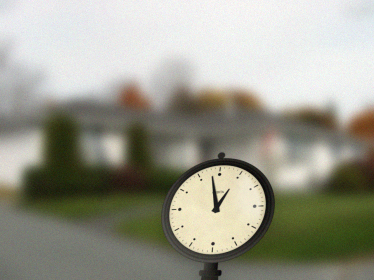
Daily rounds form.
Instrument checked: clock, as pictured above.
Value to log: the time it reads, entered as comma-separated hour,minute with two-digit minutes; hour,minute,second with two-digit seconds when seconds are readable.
12,58
